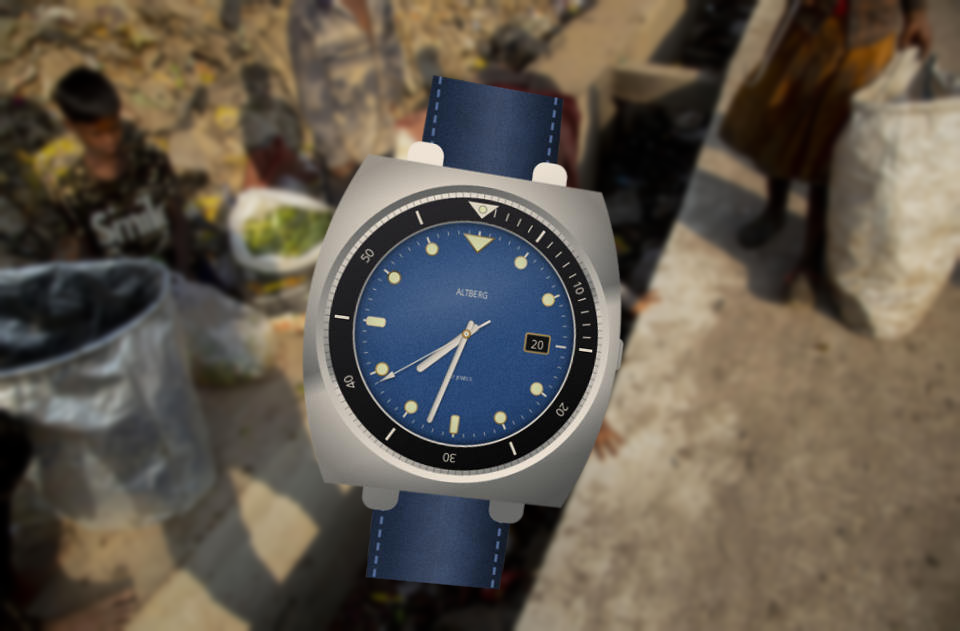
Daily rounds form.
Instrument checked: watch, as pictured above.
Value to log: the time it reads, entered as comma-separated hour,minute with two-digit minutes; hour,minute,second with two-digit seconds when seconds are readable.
7,32,39
